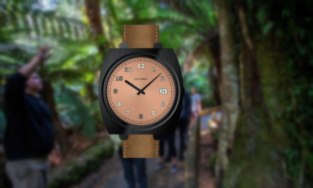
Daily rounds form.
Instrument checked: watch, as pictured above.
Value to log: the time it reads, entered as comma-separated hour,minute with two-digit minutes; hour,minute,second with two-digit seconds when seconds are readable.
10,08
